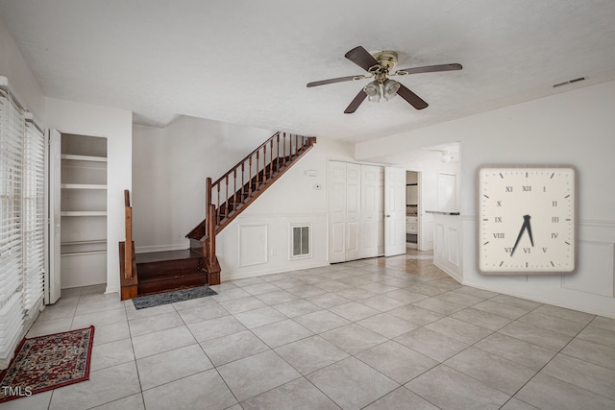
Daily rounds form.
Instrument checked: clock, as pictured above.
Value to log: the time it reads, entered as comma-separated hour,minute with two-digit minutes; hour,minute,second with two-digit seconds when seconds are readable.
5,34
